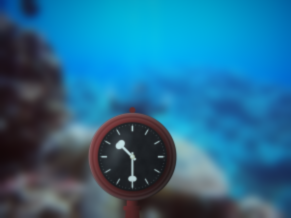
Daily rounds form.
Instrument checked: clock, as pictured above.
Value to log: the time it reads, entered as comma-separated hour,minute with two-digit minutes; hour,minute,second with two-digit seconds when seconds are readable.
10,30
